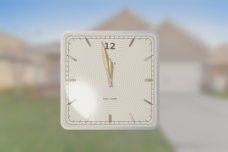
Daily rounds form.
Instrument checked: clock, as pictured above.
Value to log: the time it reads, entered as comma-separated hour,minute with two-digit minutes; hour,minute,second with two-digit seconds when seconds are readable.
11,58
